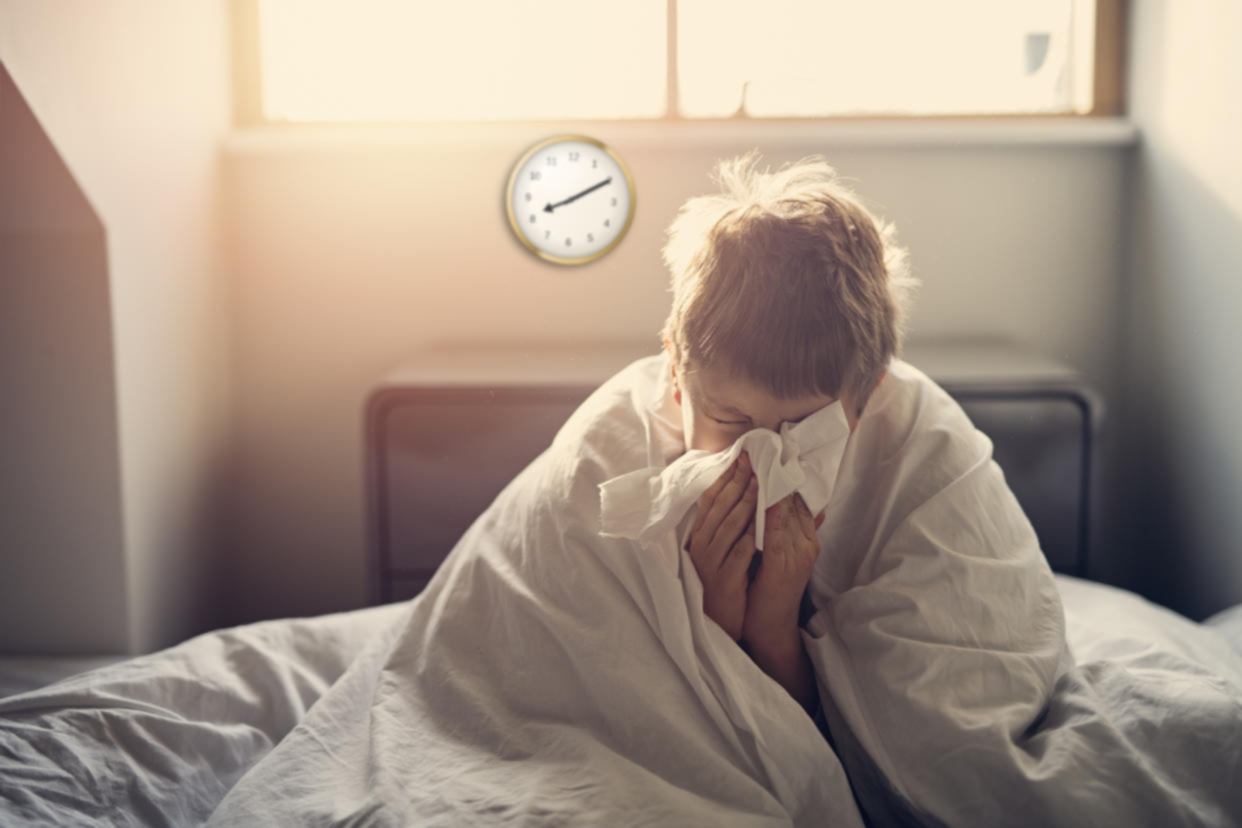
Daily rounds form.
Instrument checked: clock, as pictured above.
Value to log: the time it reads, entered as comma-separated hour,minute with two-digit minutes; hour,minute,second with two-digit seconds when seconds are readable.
8,10
